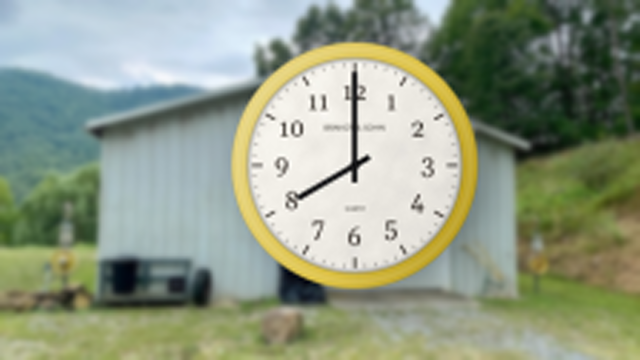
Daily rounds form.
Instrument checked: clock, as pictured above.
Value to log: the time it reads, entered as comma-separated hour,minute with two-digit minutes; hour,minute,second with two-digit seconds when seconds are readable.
8,00
